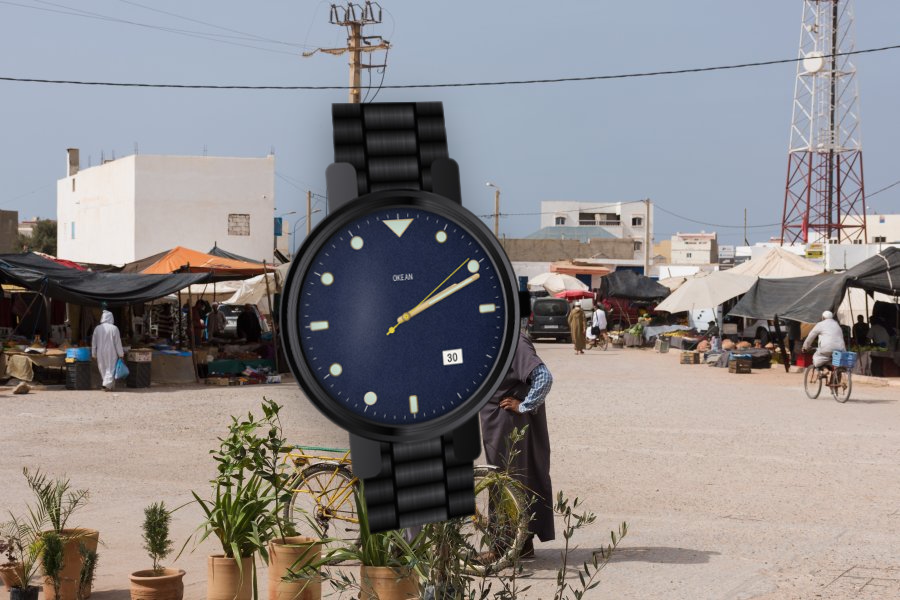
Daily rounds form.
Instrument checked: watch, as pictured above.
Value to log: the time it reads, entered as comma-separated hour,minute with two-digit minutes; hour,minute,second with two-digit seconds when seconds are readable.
2,11,09
